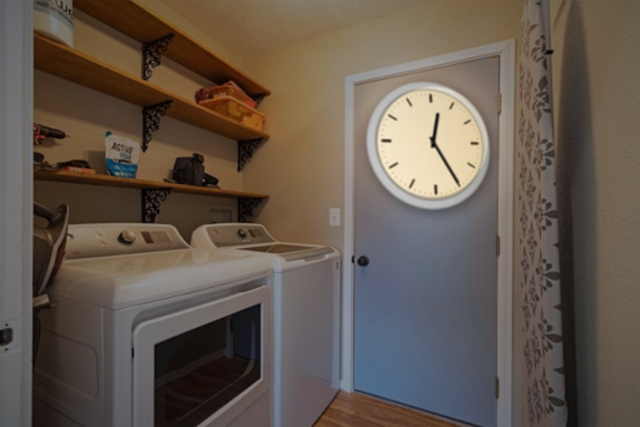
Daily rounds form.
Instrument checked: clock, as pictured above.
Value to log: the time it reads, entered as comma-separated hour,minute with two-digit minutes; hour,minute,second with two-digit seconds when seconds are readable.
12,25
